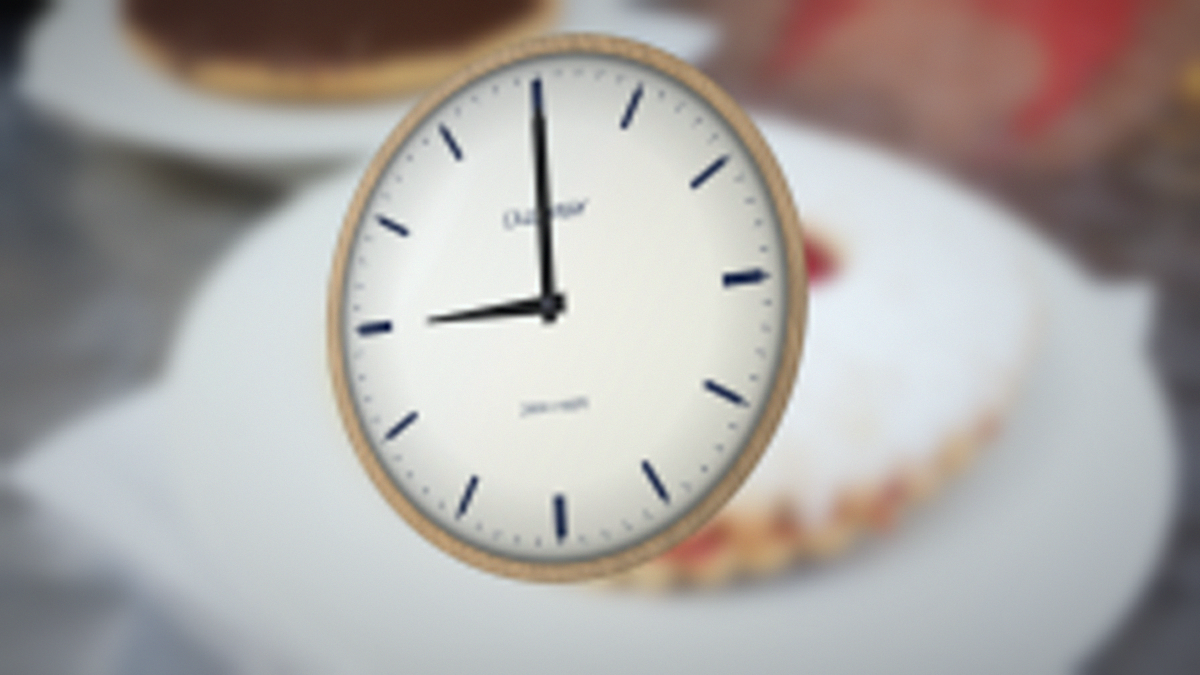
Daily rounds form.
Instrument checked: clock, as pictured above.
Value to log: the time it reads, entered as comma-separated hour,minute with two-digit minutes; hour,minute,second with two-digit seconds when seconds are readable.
9,00
